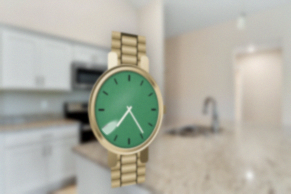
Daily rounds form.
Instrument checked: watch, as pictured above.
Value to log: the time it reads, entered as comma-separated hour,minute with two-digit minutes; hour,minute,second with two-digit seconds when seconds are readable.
7,24
